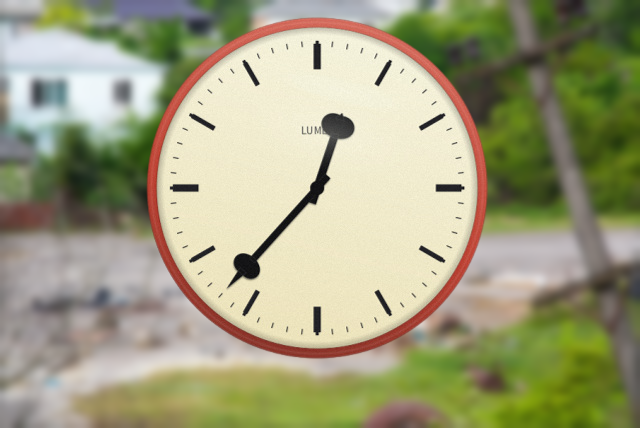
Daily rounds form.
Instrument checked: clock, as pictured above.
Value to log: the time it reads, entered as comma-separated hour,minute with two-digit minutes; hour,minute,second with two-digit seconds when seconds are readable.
12,37
